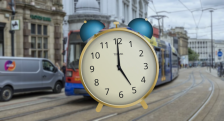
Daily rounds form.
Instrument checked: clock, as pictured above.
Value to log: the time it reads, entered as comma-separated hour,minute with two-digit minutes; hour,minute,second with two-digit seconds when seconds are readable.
5,00
